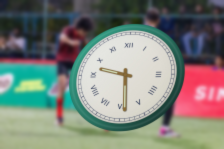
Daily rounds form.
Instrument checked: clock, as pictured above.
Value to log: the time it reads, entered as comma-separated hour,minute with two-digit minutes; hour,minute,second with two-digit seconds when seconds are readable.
9,29
